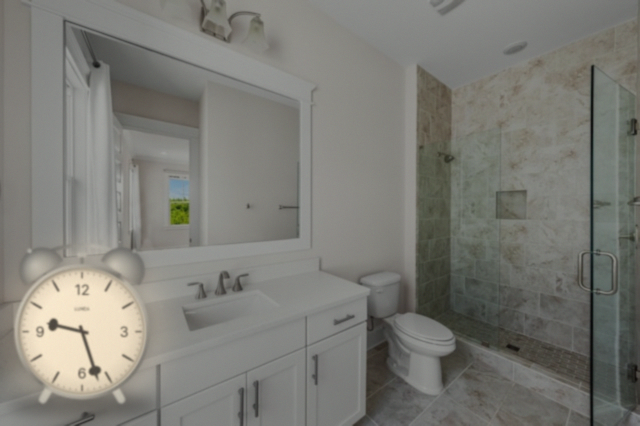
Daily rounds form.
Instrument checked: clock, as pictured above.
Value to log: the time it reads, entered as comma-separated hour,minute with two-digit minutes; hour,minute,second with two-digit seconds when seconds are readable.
9,27
